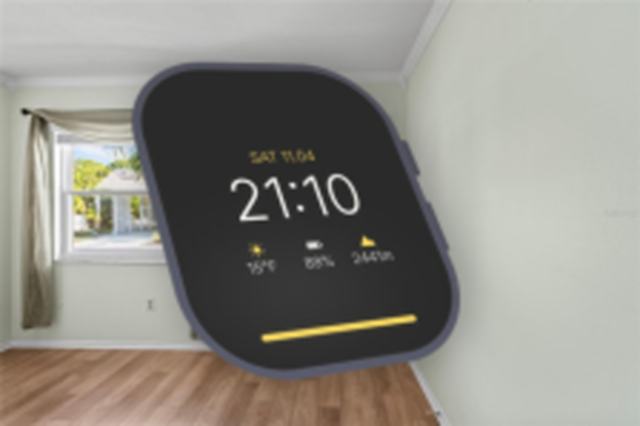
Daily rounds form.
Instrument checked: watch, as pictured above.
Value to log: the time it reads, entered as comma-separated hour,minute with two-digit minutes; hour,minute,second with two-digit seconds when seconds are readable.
21,10
